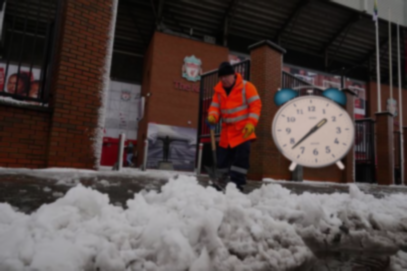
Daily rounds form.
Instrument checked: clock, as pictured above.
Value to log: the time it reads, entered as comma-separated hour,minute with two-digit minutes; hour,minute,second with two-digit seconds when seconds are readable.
1,38
